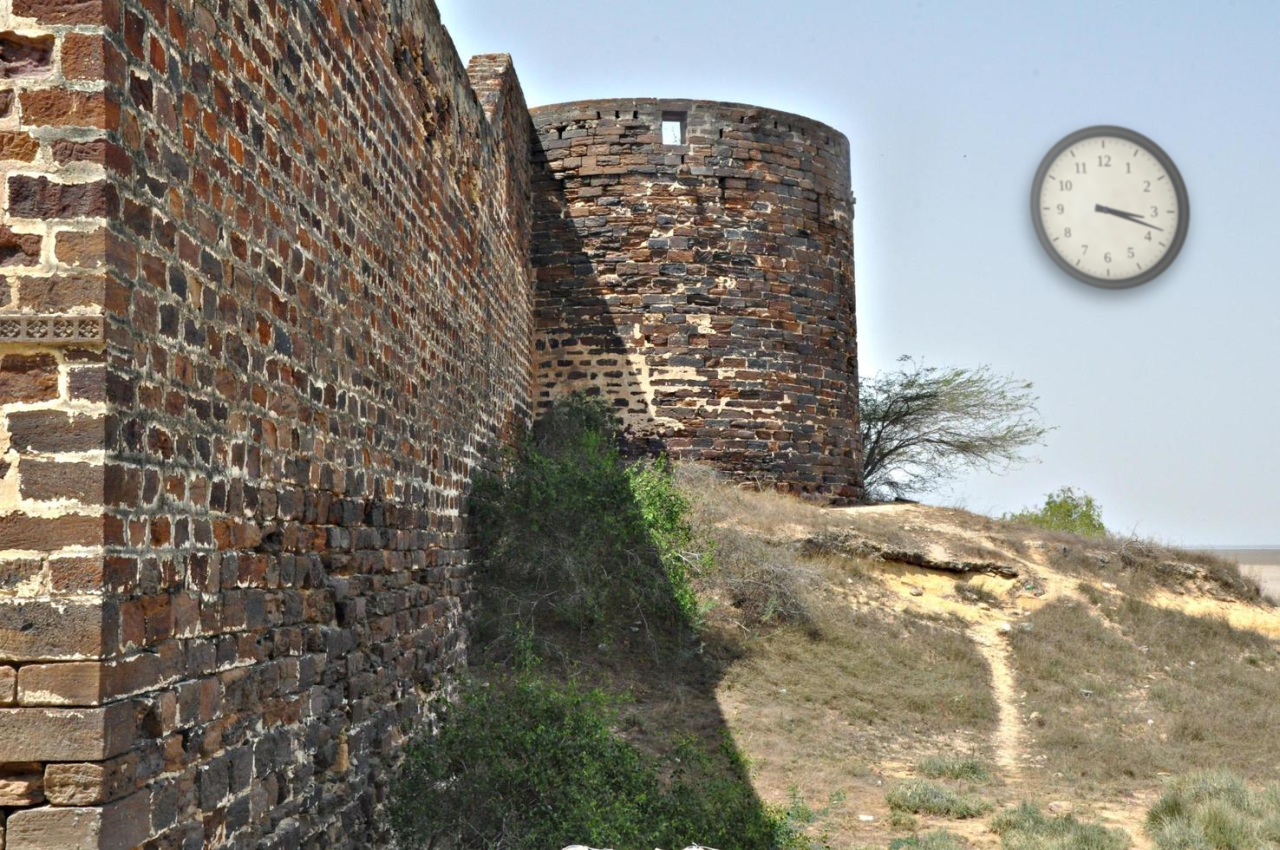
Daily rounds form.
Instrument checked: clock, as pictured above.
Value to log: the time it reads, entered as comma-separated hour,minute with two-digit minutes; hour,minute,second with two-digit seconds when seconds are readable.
3,18
